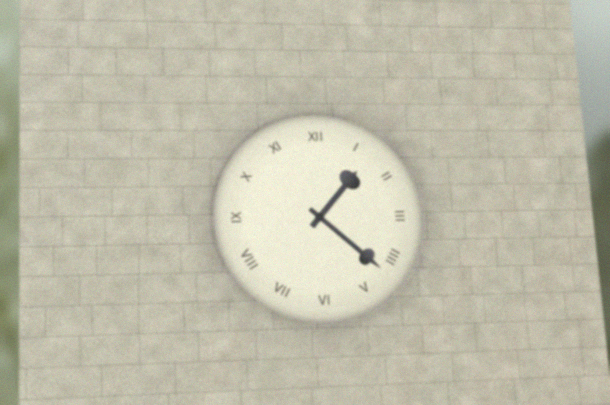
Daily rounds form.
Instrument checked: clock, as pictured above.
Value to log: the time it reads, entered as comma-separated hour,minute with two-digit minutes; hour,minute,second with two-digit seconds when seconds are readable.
1,22
